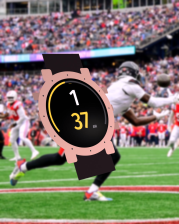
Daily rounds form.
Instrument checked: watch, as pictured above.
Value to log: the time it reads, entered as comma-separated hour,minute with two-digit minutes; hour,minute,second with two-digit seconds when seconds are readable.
1,37
